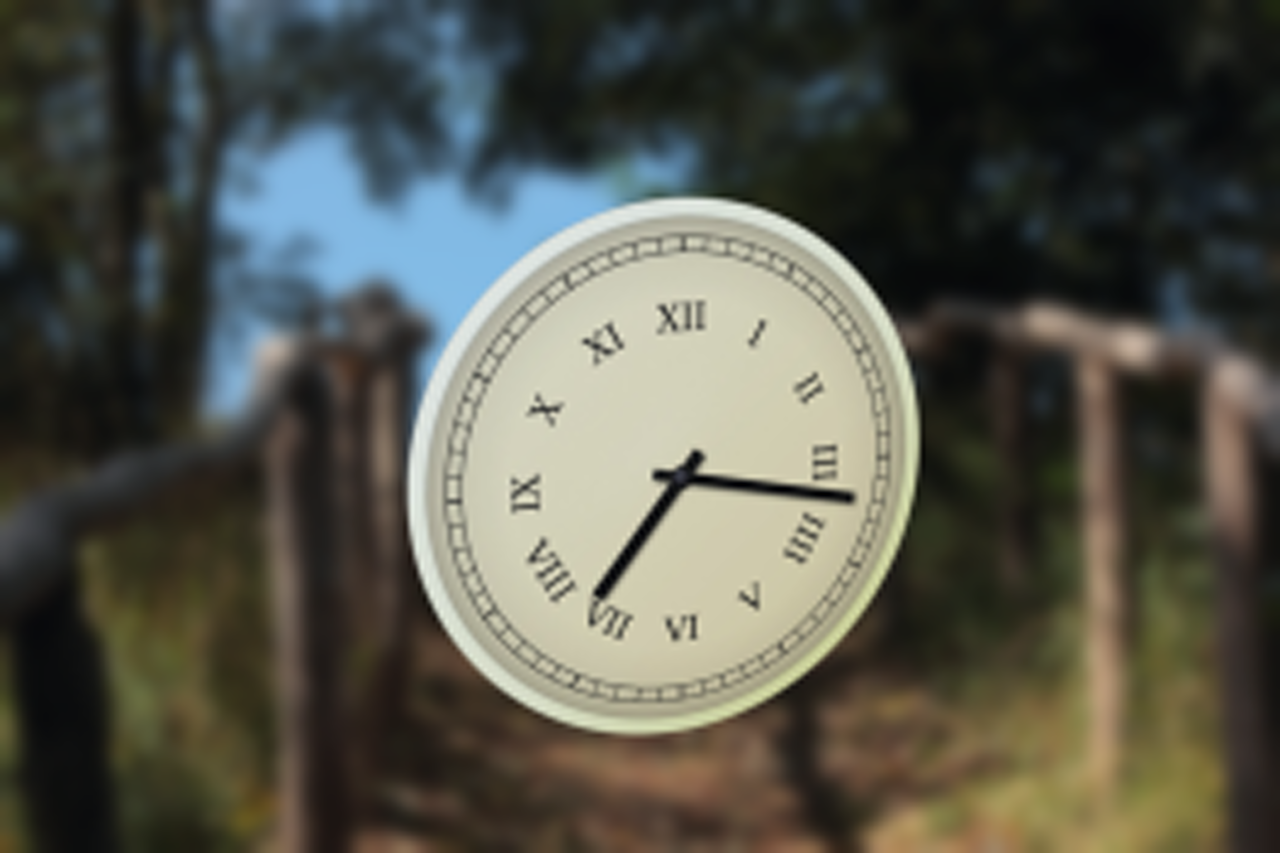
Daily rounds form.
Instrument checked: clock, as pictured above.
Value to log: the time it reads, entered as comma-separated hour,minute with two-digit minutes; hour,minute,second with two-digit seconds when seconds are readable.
7,17
